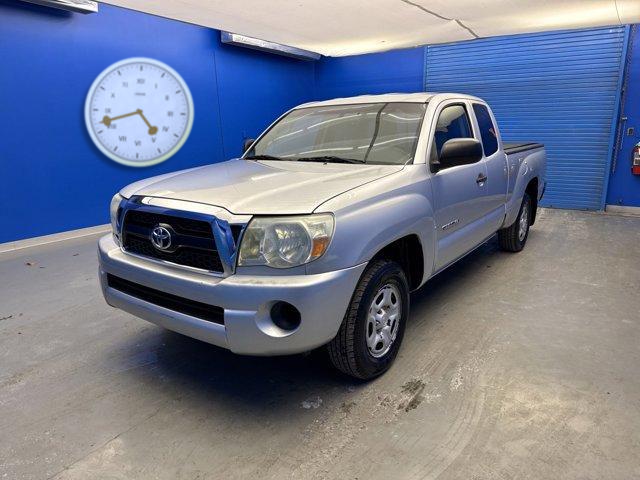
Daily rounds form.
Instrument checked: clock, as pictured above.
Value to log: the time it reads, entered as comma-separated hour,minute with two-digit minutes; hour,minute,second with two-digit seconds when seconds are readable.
4,42
